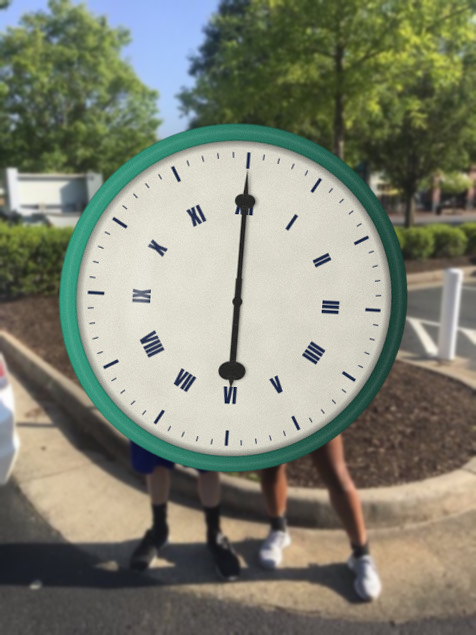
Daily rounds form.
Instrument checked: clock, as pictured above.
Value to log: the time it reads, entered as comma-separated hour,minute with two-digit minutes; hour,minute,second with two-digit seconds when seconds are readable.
6,00
